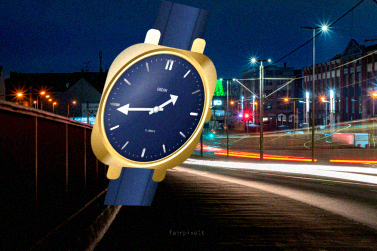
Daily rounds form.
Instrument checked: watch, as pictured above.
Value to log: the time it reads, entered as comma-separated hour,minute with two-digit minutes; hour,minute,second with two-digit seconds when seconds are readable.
1,44
